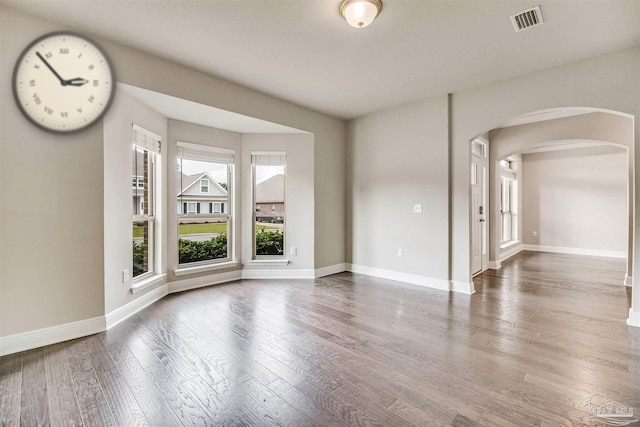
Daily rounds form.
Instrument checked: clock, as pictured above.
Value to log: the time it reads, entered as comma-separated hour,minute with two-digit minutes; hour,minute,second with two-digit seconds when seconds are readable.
2,53
